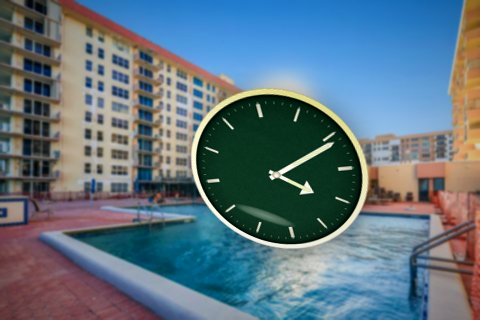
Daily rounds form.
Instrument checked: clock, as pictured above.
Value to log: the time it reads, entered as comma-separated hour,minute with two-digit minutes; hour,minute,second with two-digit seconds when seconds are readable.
4,11
